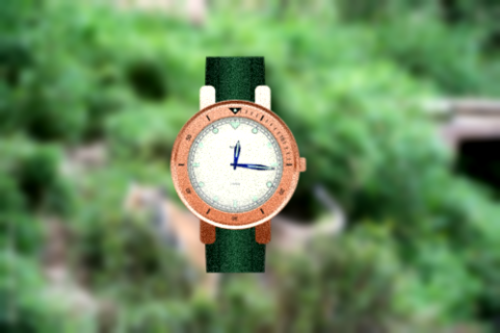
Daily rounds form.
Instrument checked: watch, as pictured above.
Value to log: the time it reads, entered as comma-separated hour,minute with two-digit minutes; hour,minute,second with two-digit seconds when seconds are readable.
12,16
